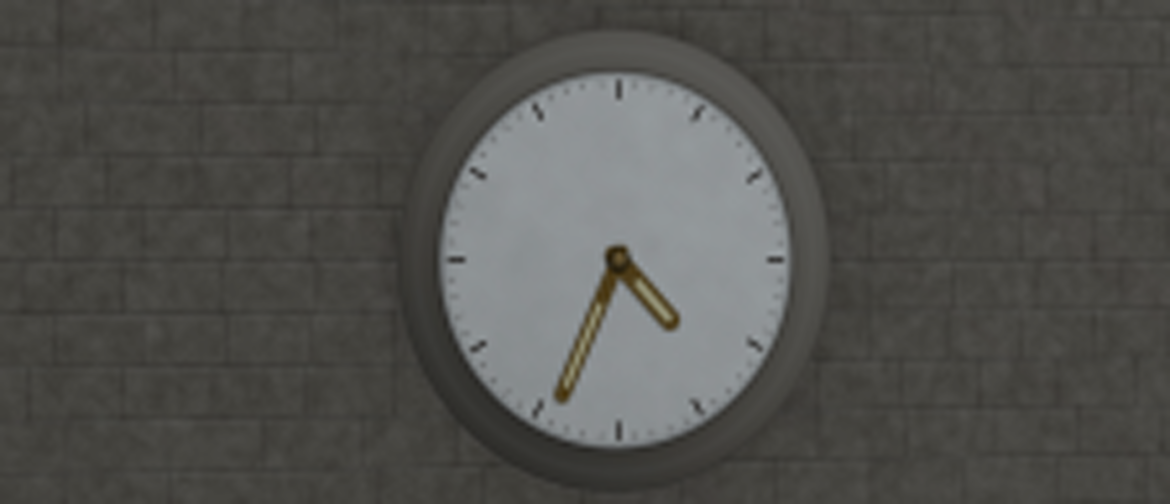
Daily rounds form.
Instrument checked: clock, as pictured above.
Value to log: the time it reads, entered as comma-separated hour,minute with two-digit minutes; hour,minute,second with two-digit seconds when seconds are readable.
4,34
